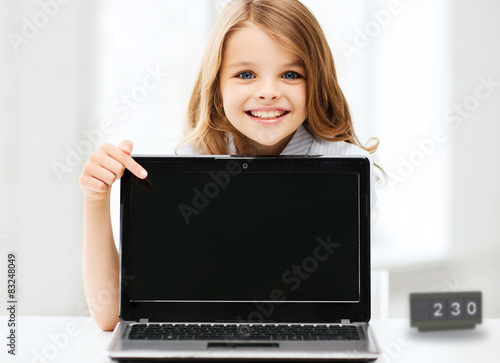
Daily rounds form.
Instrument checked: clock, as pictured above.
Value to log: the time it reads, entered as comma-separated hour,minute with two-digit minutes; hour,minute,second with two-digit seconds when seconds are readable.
2,30
